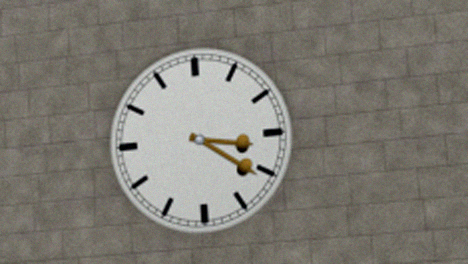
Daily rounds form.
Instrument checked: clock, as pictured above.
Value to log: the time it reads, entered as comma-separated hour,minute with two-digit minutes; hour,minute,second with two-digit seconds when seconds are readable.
3,21
